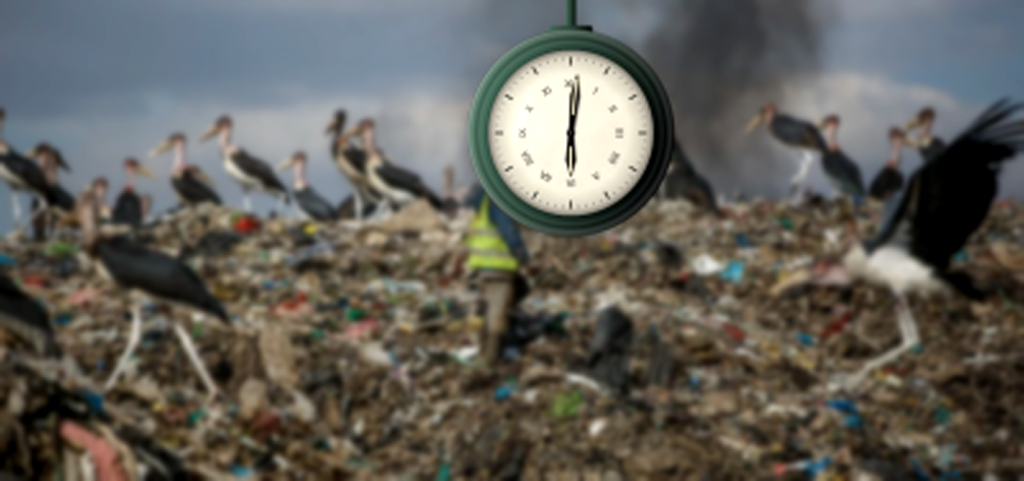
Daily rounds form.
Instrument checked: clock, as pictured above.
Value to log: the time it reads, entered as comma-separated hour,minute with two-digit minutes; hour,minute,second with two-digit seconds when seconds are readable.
6,01
